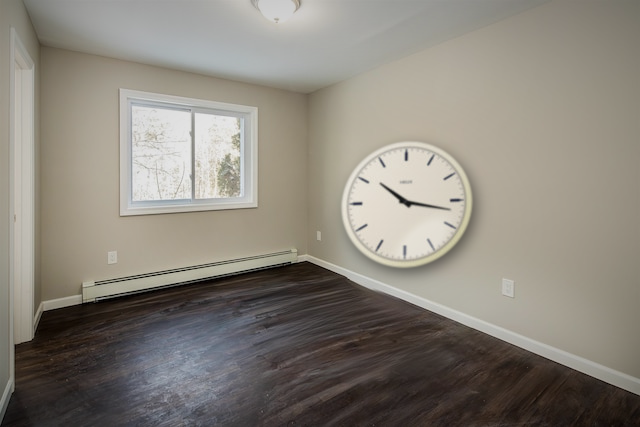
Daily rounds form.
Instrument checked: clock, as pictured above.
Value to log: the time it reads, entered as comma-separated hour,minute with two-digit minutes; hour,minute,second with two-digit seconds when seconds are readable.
10,17
